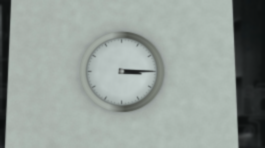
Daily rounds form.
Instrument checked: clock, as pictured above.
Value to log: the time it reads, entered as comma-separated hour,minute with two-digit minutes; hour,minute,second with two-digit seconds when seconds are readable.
3,15
